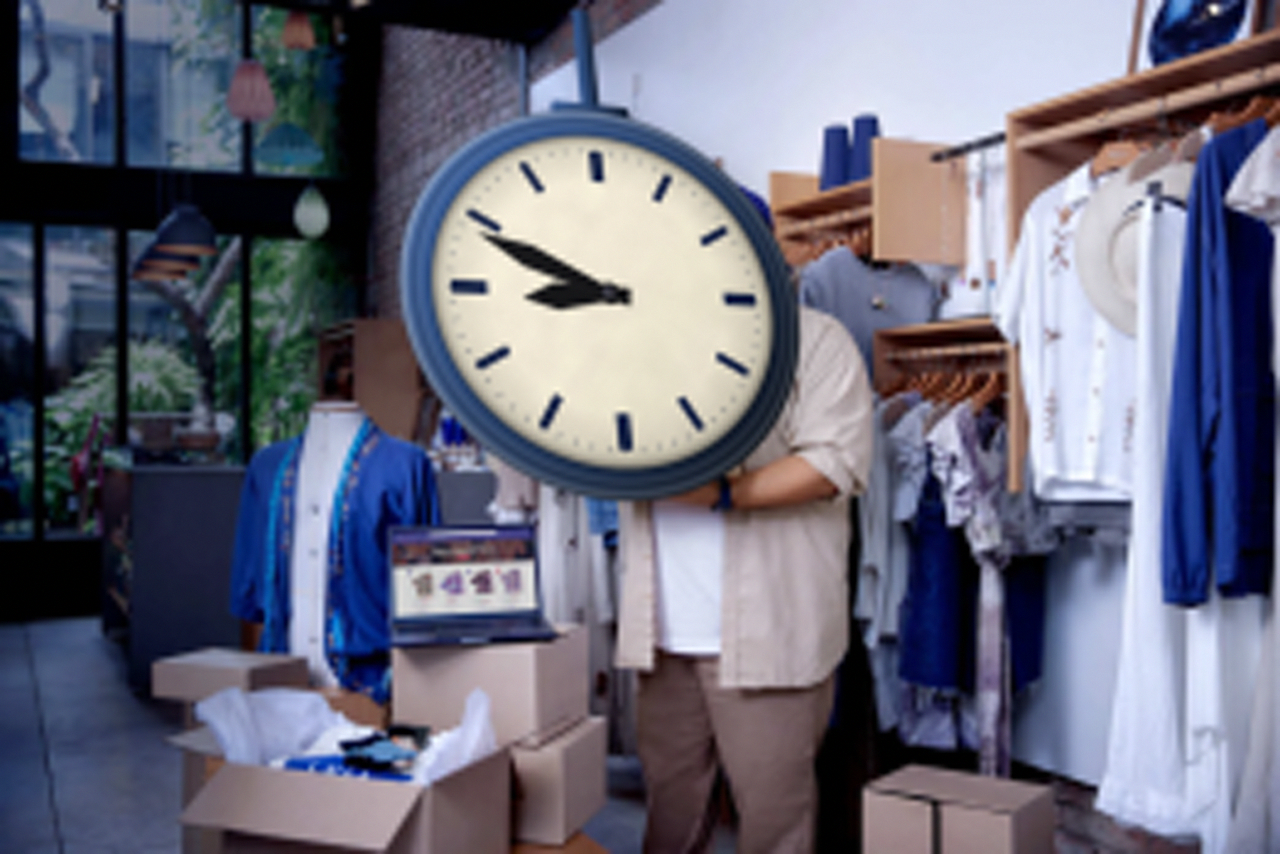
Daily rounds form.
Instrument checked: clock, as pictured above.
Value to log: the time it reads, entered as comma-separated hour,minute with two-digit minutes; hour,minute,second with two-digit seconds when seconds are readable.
8,49
